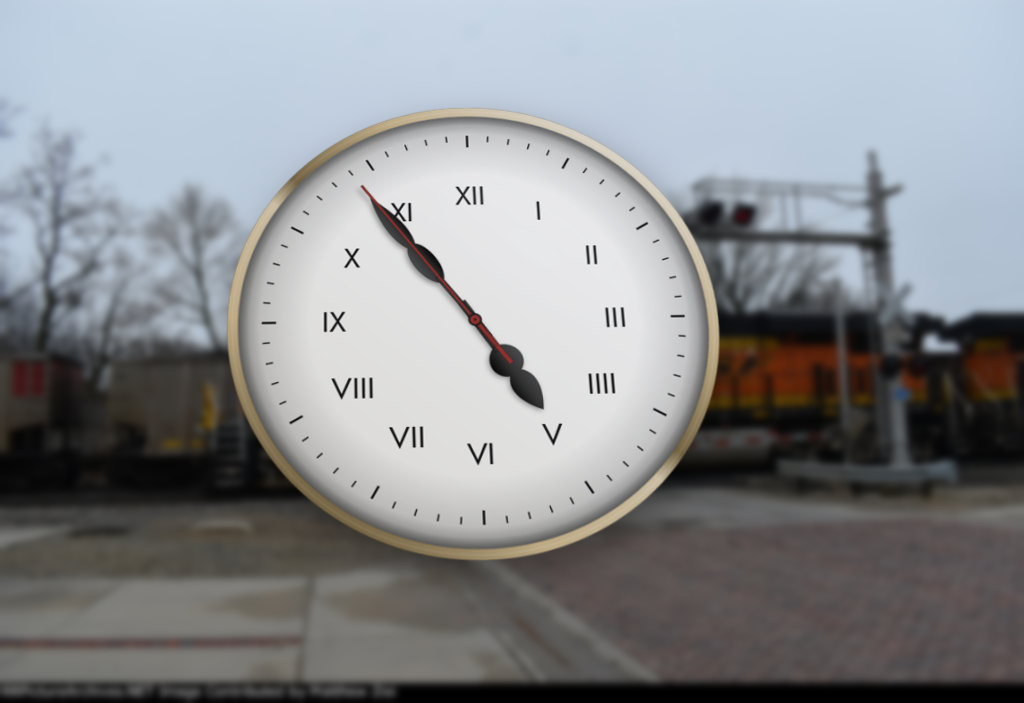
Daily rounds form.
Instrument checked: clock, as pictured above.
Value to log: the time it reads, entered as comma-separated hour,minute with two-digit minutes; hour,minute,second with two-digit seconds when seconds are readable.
4,53,54
